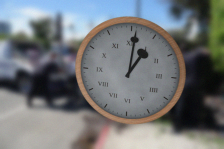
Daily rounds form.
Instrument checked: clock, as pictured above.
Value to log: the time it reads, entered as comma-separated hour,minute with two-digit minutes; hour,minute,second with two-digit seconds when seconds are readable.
1,01
